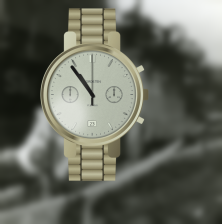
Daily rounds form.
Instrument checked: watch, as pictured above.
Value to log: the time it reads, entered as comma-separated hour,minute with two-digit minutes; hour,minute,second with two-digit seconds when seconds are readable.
10,54
